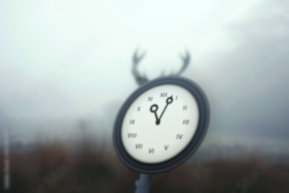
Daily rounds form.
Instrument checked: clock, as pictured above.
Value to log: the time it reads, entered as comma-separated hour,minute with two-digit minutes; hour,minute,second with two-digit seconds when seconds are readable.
11,03
